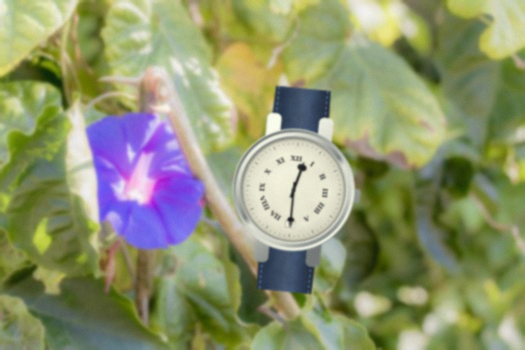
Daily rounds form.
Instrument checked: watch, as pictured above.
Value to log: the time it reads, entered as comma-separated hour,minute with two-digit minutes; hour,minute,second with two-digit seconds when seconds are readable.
12,30
